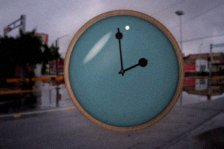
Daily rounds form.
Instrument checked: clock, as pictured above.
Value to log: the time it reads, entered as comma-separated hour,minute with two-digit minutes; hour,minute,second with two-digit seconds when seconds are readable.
1,58
